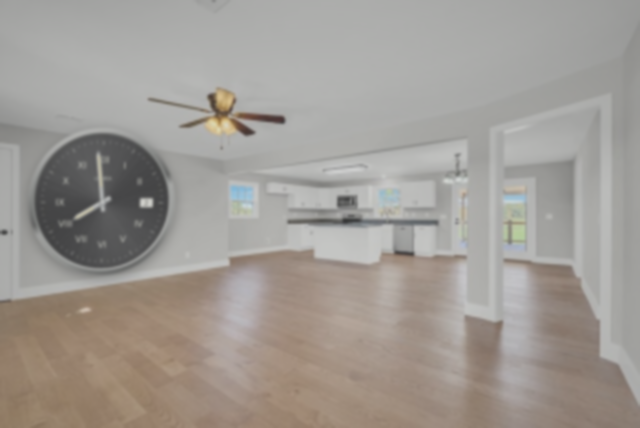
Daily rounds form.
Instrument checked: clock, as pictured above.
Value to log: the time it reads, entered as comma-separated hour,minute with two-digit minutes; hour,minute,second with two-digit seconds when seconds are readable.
7,59
